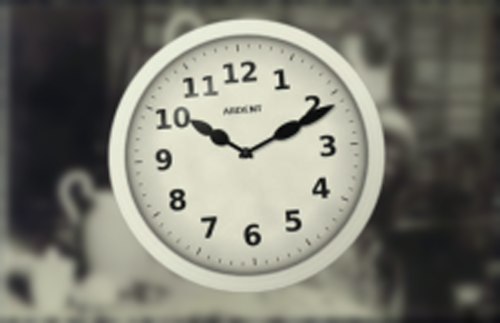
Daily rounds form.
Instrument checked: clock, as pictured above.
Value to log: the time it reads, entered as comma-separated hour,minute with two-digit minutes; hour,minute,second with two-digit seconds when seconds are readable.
10,11
